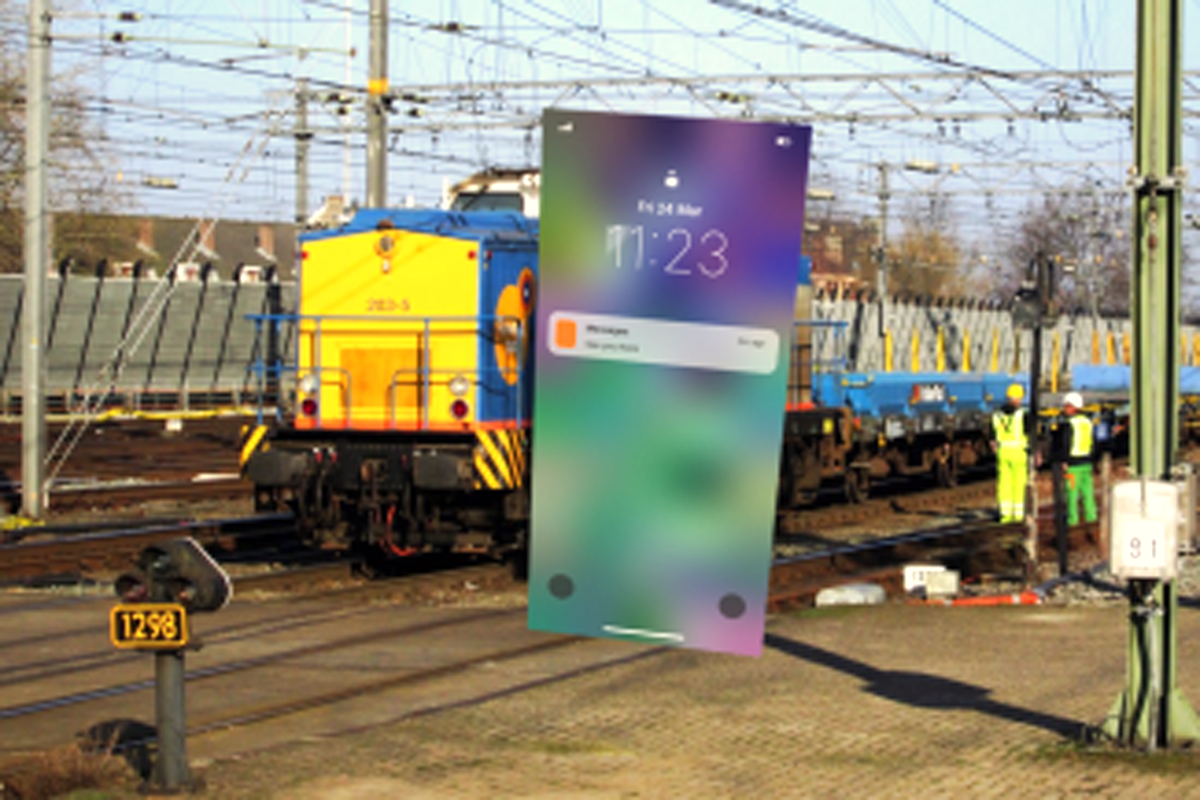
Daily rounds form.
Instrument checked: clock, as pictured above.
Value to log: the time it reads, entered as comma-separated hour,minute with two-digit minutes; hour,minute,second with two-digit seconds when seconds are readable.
11,23
